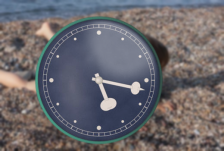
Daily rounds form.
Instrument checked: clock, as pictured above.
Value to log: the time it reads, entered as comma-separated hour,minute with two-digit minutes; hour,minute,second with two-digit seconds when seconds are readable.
5,17
